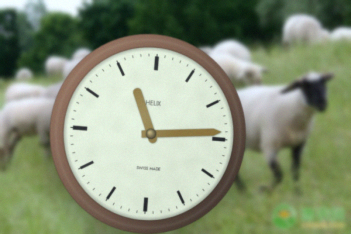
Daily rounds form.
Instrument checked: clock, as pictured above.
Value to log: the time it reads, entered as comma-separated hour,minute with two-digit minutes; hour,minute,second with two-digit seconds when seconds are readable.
11,14
